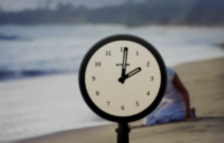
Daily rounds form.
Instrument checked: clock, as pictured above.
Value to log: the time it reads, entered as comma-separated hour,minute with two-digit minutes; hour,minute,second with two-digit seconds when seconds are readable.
2,01
